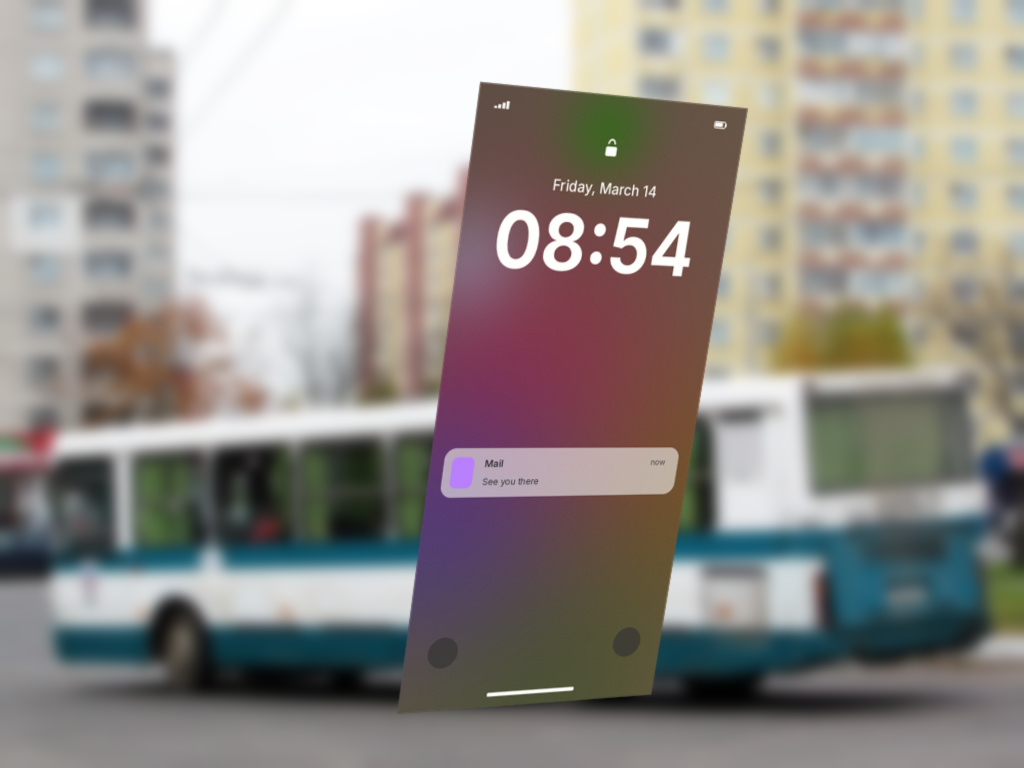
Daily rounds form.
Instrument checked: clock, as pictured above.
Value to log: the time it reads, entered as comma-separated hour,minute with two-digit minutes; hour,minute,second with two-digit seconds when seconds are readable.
8,54
